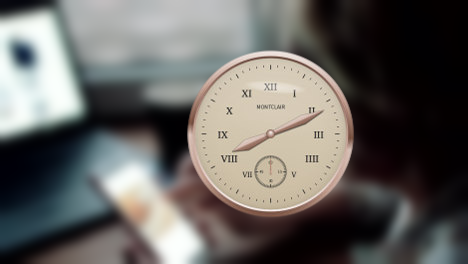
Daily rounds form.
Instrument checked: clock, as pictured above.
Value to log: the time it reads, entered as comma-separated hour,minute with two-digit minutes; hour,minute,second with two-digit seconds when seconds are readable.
8,11
